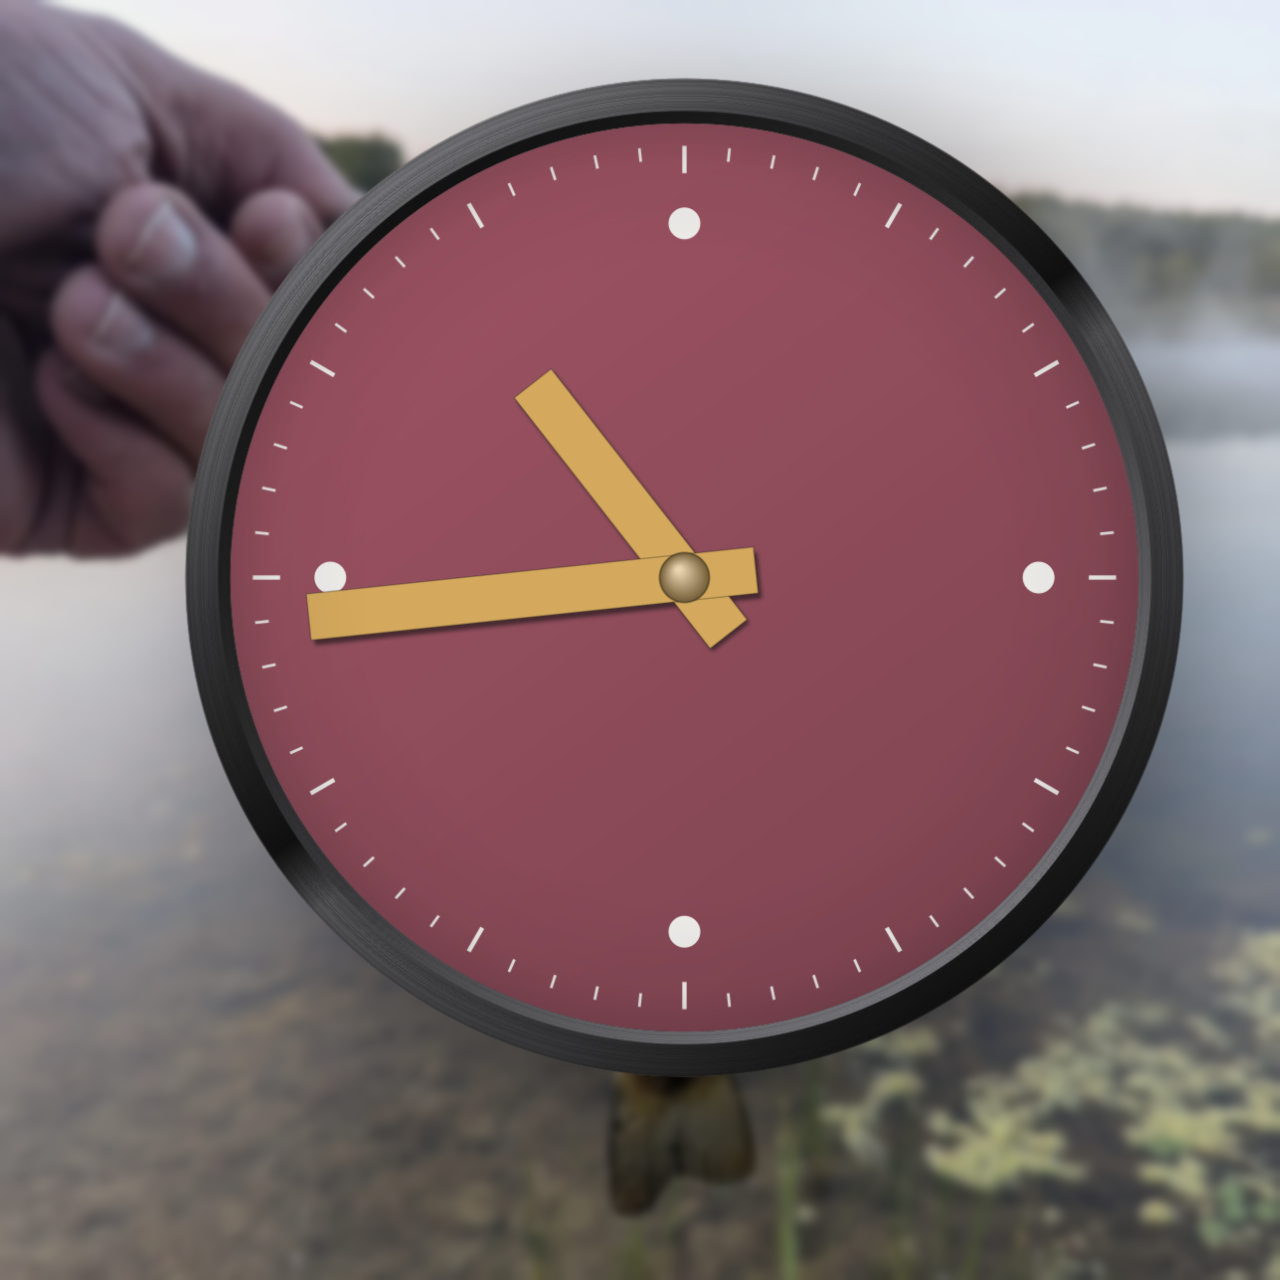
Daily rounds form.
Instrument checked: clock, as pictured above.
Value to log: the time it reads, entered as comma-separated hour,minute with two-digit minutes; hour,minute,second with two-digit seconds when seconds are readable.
10,44
